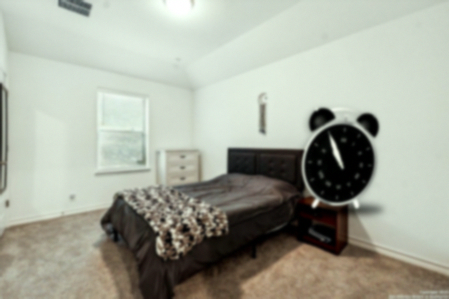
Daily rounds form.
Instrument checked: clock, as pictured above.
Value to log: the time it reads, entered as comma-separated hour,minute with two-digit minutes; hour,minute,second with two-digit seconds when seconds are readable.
10,55
